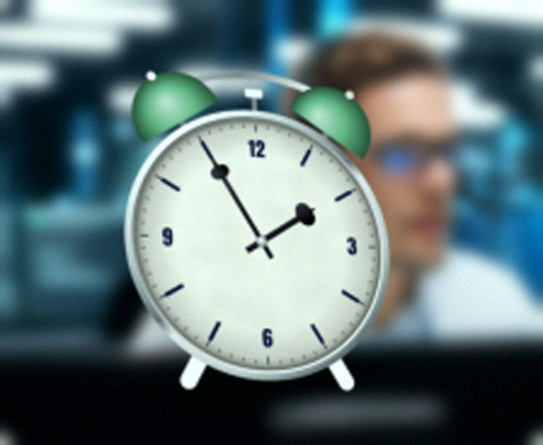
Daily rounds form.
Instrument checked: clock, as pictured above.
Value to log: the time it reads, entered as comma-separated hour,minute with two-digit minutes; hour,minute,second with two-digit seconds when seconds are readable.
1,55
